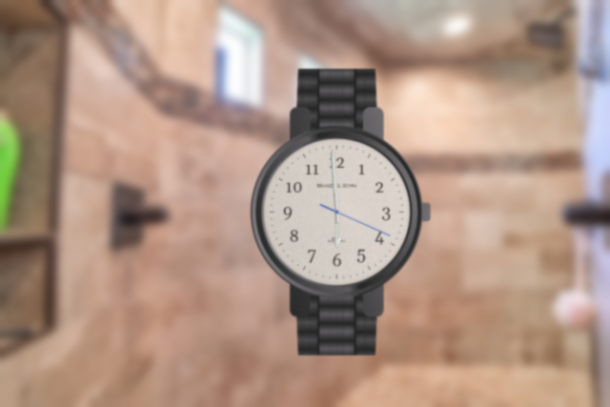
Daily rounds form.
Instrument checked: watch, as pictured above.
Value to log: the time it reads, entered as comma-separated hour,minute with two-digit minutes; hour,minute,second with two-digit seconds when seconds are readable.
5,59,19
